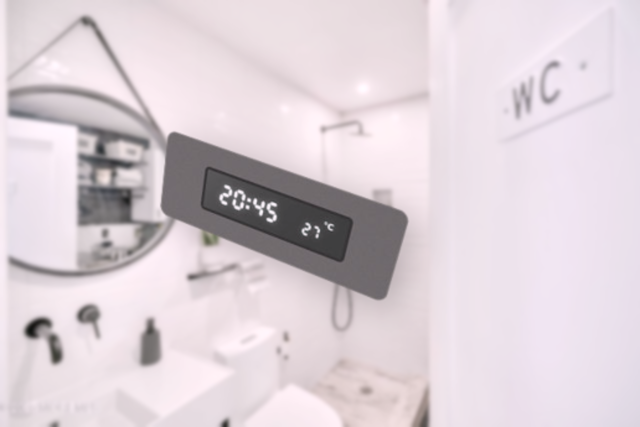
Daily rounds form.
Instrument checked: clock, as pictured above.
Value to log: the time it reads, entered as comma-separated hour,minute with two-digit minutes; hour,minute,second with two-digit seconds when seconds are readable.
20,45
